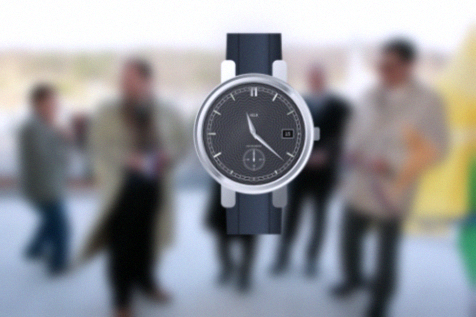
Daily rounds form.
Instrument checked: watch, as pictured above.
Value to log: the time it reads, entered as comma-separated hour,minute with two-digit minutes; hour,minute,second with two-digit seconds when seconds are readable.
11,22
